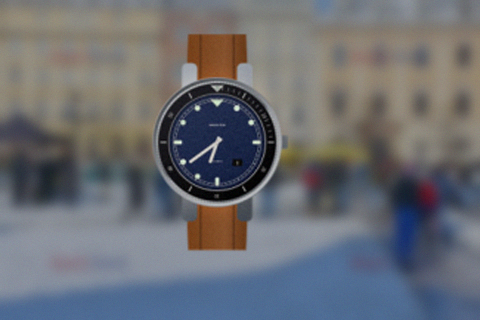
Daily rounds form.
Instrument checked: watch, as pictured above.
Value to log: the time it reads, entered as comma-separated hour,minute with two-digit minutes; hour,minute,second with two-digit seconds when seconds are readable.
6,39
